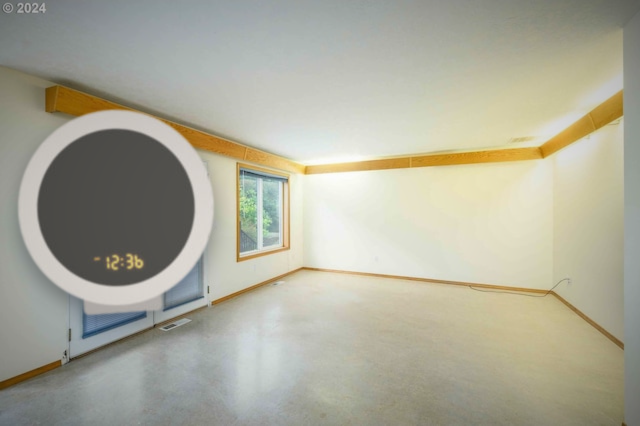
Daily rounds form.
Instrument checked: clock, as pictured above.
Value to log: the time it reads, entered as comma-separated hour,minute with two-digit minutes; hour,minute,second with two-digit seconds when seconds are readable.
12,36
